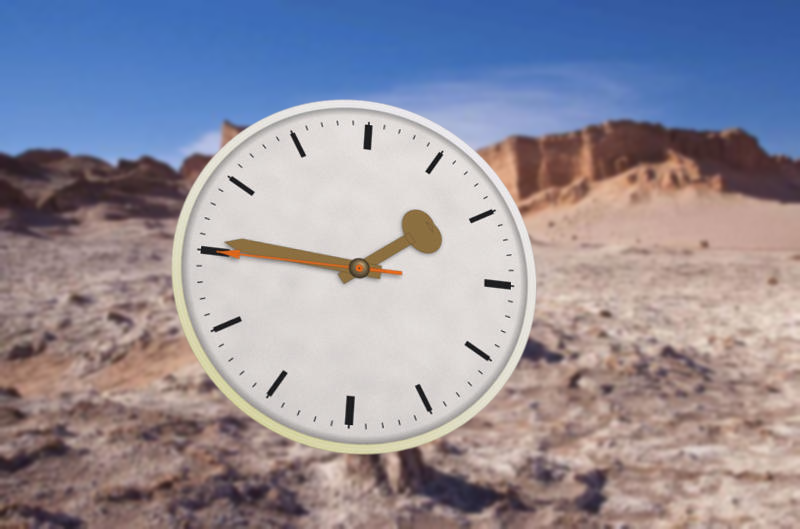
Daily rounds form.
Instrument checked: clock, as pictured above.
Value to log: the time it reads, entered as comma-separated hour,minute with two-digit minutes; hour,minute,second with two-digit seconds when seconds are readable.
1,45,45
